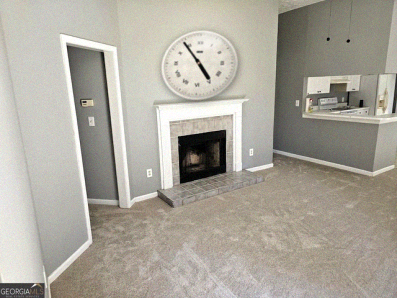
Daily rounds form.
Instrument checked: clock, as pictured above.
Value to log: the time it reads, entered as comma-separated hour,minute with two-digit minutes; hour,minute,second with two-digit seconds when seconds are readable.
4,54
